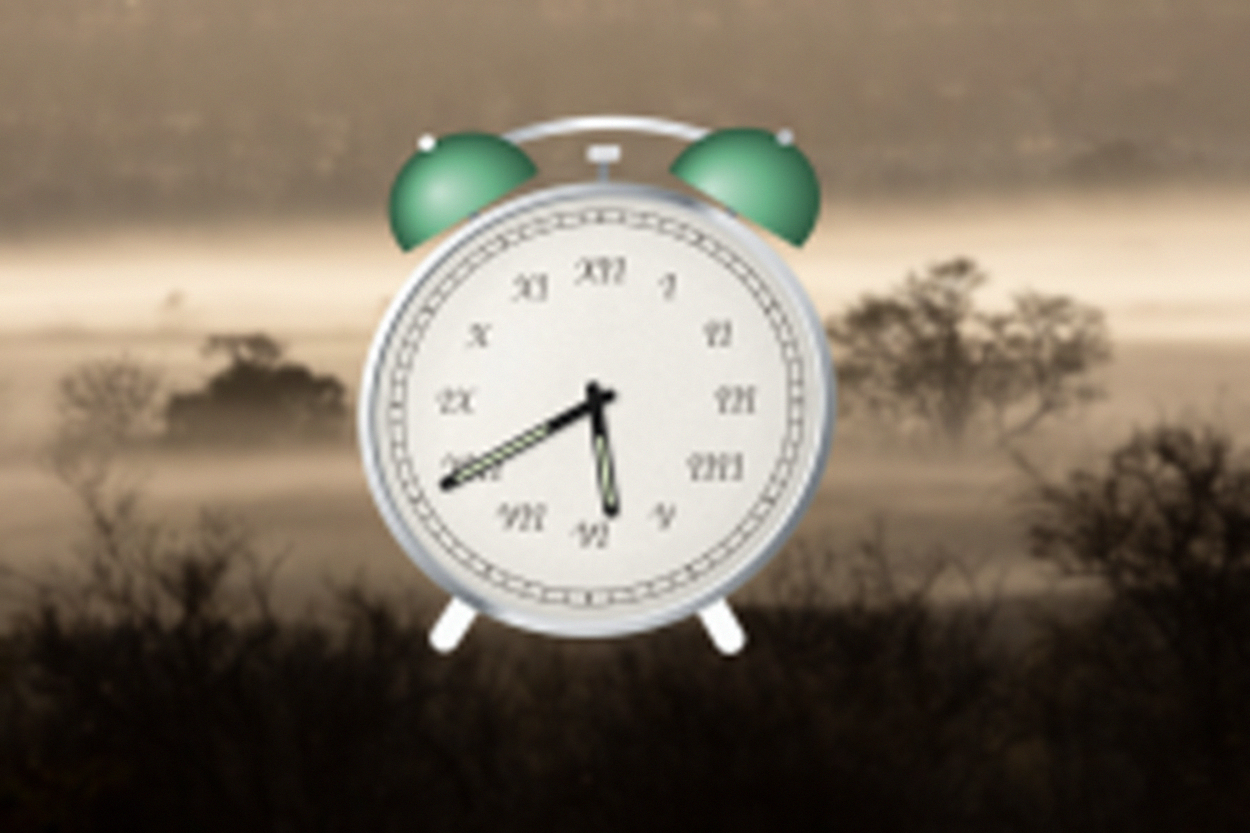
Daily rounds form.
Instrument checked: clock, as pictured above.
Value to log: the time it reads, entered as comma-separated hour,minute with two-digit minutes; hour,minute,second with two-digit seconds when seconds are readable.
5,40
